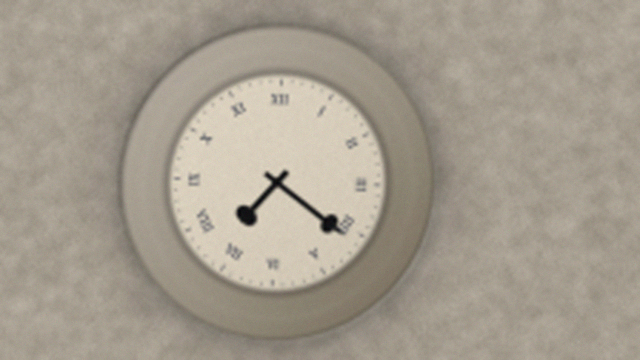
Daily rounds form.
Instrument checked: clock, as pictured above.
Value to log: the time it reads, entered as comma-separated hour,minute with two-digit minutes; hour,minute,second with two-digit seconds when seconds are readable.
7,21
